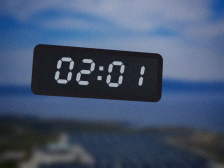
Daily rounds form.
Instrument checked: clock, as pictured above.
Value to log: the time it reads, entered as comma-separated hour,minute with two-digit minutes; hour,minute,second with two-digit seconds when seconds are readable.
2,01
